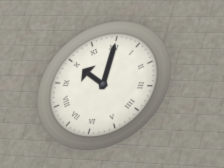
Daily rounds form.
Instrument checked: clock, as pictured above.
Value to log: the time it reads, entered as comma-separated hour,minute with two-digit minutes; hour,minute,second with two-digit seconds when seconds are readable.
10,00
